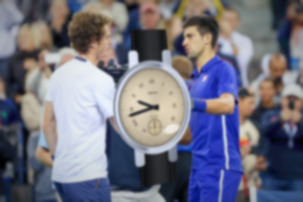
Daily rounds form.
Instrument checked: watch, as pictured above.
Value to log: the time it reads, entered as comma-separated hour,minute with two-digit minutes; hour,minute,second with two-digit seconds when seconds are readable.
9,43
